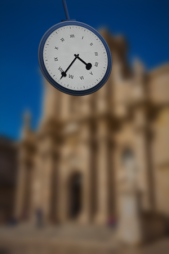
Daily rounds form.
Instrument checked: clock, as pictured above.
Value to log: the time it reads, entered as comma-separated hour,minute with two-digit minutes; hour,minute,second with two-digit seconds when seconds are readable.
4,38
